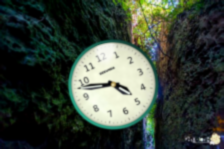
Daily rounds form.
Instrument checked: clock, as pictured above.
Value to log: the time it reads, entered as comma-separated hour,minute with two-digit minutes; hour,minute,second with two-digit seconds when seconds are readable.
4,48
